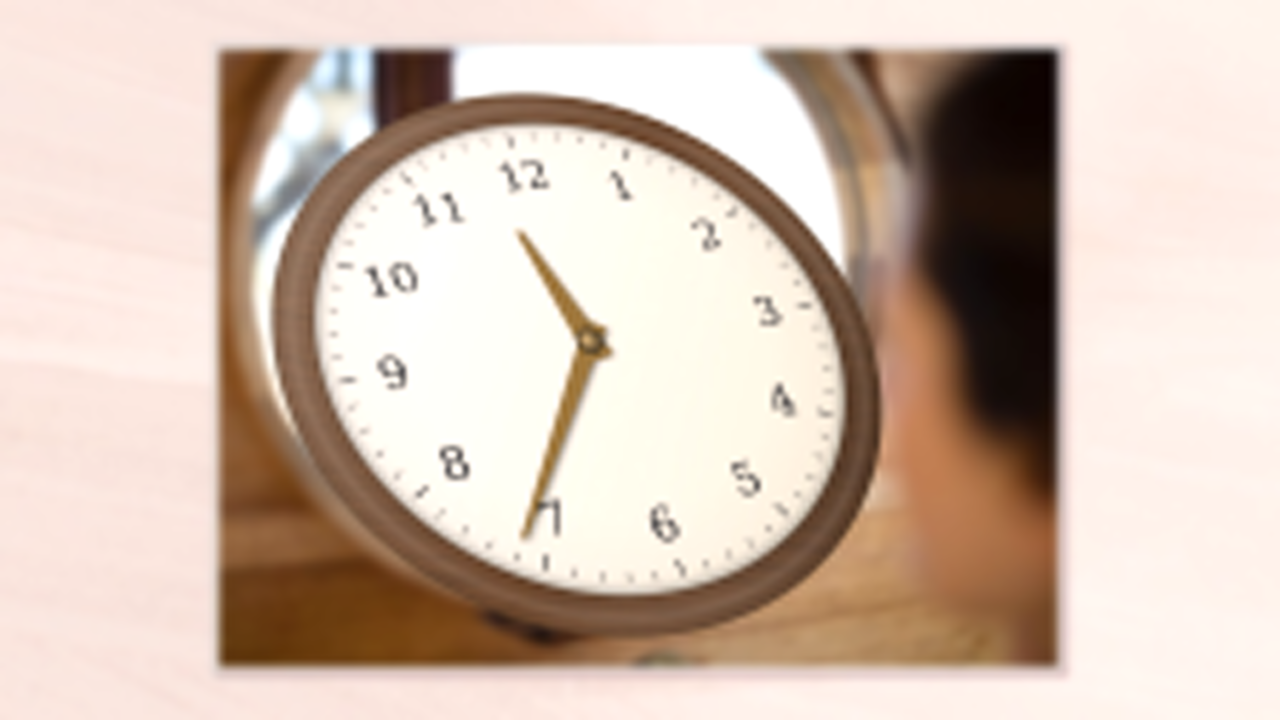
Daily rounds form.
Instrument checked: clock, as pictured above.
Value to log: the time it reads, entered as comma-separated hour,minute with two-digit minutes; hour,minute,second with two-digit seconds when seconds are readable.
11,36
